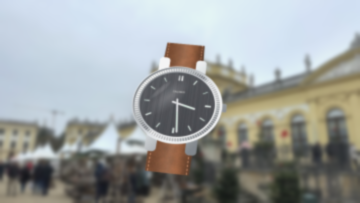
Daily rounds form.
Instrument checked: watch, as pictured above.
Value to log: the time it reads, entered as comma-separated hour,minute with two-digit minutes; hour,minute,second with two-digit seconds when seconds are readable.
3,29
